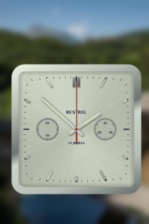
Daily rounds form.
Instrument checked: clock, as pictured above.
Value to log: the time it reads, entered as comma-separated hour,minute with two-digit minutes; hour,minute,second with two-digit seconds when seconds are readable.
1,52
